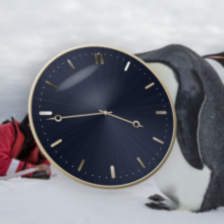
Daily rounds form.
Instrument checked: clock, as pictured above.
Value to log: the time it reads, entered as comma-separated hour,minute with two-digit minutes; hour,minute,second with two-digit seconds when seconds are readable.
3,44
